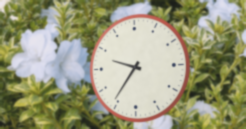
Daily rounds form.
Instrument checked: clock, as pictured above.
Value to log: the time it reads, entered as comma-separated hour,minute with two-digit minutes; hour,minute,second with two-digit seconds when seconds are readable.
9,36
